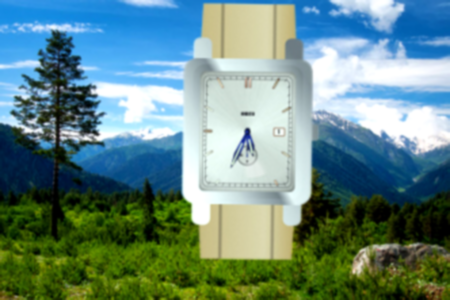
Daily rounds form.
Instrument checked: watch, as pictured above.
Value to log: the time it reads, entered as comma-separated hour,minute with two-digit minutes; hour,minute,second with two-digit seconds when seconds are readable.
5,34
